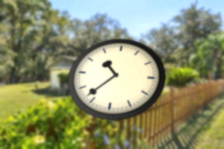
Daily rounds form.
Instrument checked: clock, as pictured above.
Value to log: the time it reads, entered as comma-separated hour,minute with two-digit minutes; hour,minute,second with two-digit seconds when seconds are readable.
10,37
